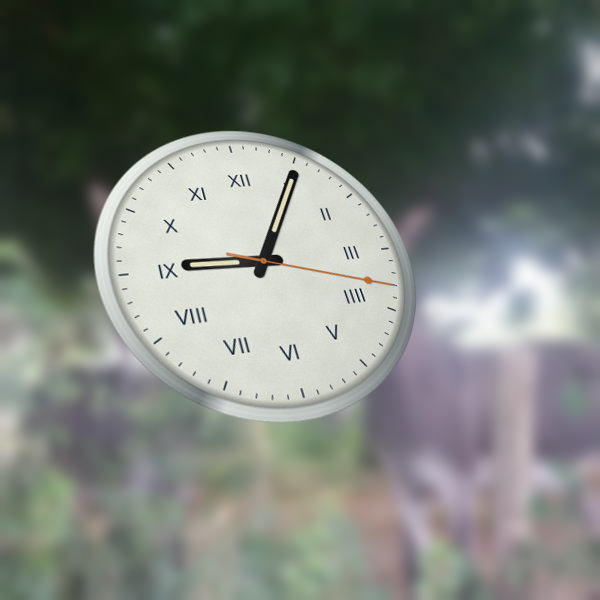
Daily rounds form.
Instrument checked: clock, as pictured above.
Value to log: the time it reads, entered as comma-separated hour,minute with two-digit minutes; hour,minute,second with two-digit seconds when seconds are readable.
9,05,18
